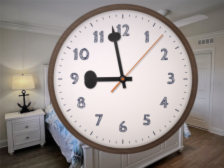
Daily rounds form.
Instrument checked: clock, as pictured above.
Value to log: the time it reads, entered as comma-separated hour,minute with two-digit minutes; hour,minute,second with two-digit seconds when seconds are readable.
8,58,07
